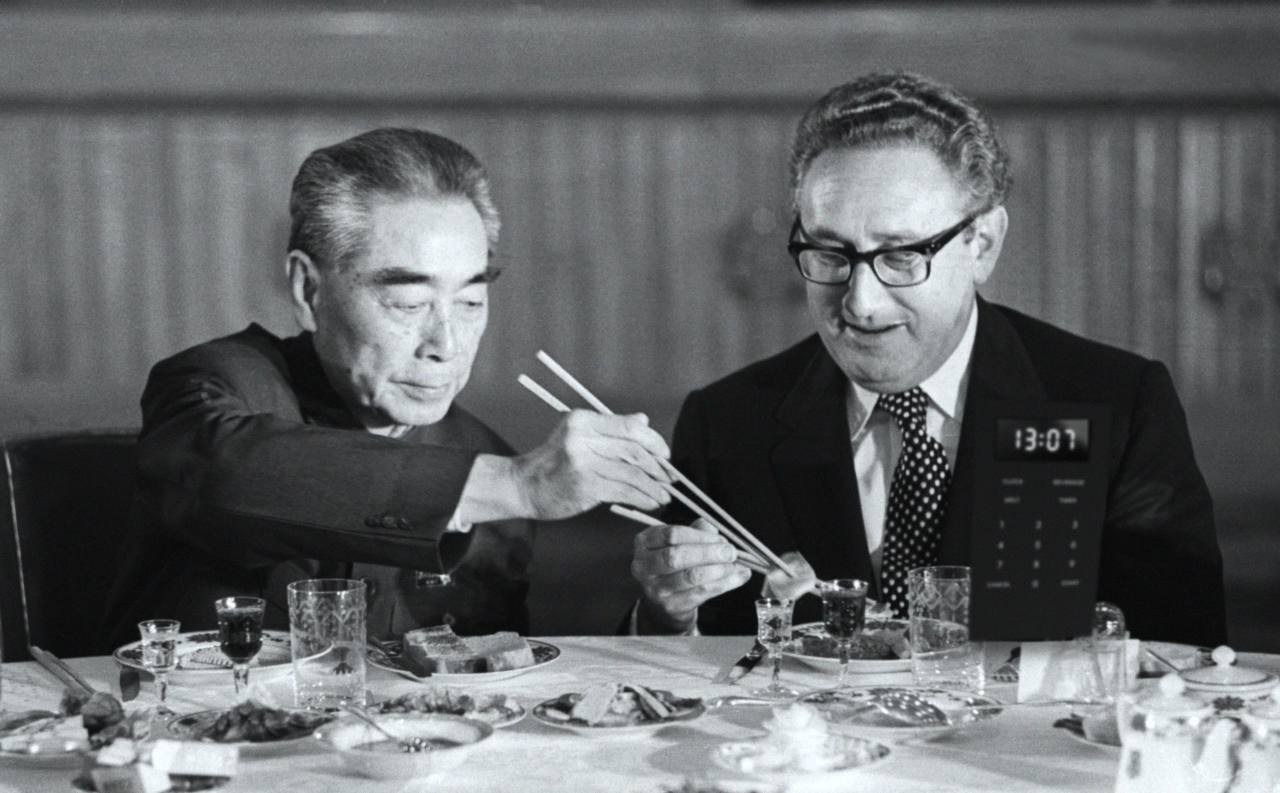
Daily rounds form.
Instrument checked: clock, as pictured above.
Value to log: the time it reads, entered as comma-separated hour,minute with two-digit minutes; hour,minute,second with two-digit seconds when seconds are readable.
13,07
